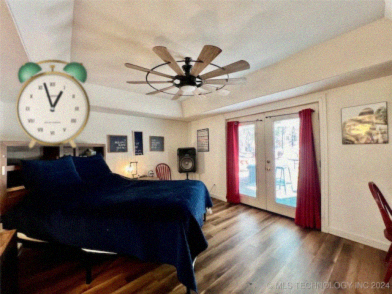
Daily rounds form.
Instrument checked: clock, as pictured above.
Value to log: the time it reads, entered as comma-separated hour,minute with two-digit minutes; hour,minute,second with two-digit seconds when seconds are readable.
12,57
